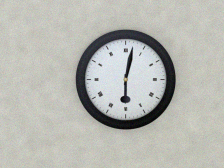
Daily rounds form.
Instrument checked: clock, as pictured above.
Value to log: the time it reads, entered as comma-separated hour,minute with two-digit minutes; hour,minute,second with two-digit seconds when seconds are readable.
6,02
